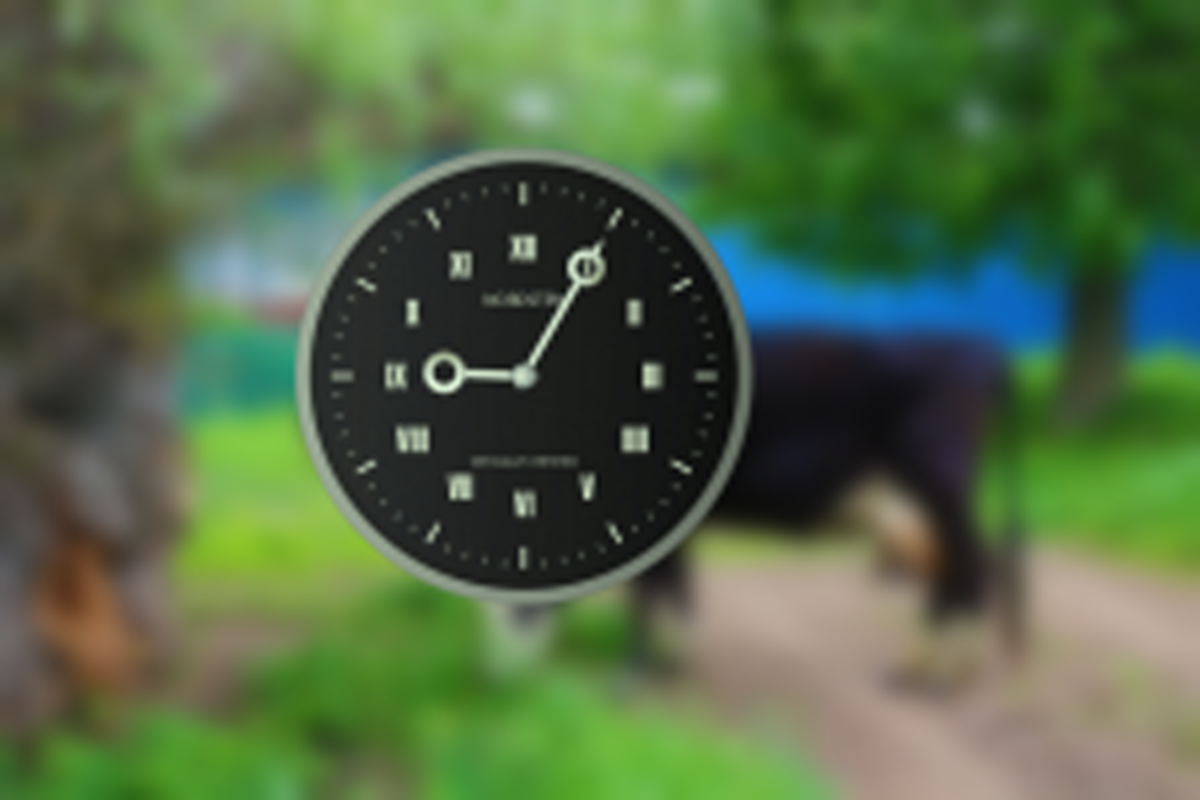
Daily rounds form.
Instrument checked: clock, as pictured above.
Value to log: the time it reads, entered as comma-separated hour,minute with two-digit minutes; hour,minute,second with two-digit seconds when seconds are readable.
9,05
